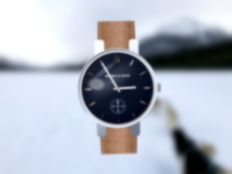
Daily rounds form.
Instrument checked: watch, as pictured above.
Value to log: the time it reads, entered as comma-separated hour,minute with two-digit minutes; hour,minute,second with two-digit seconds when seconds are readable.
2,55
